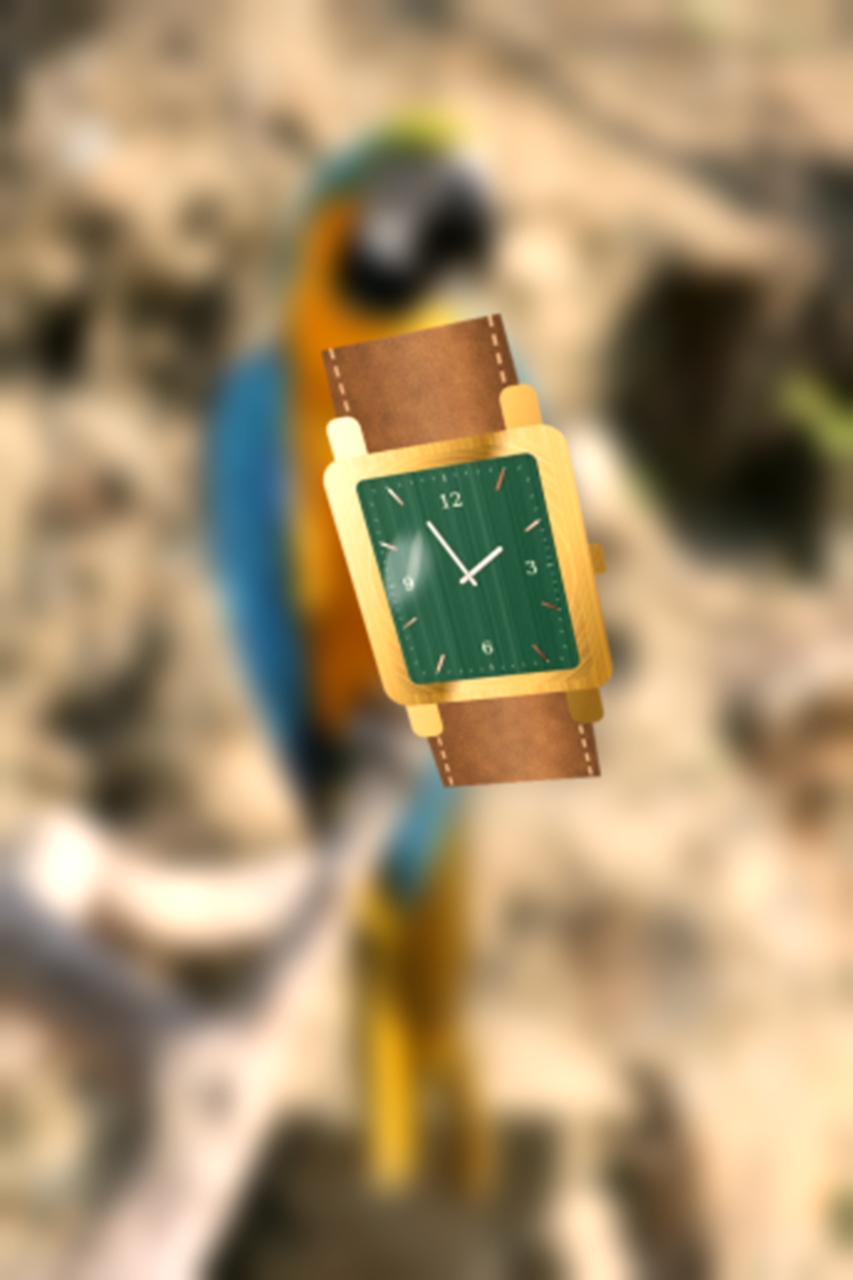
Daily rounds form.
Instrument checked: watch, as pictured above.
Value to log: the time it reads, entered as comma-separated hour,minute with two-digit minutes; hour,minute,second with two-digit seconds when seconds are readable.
1,56
